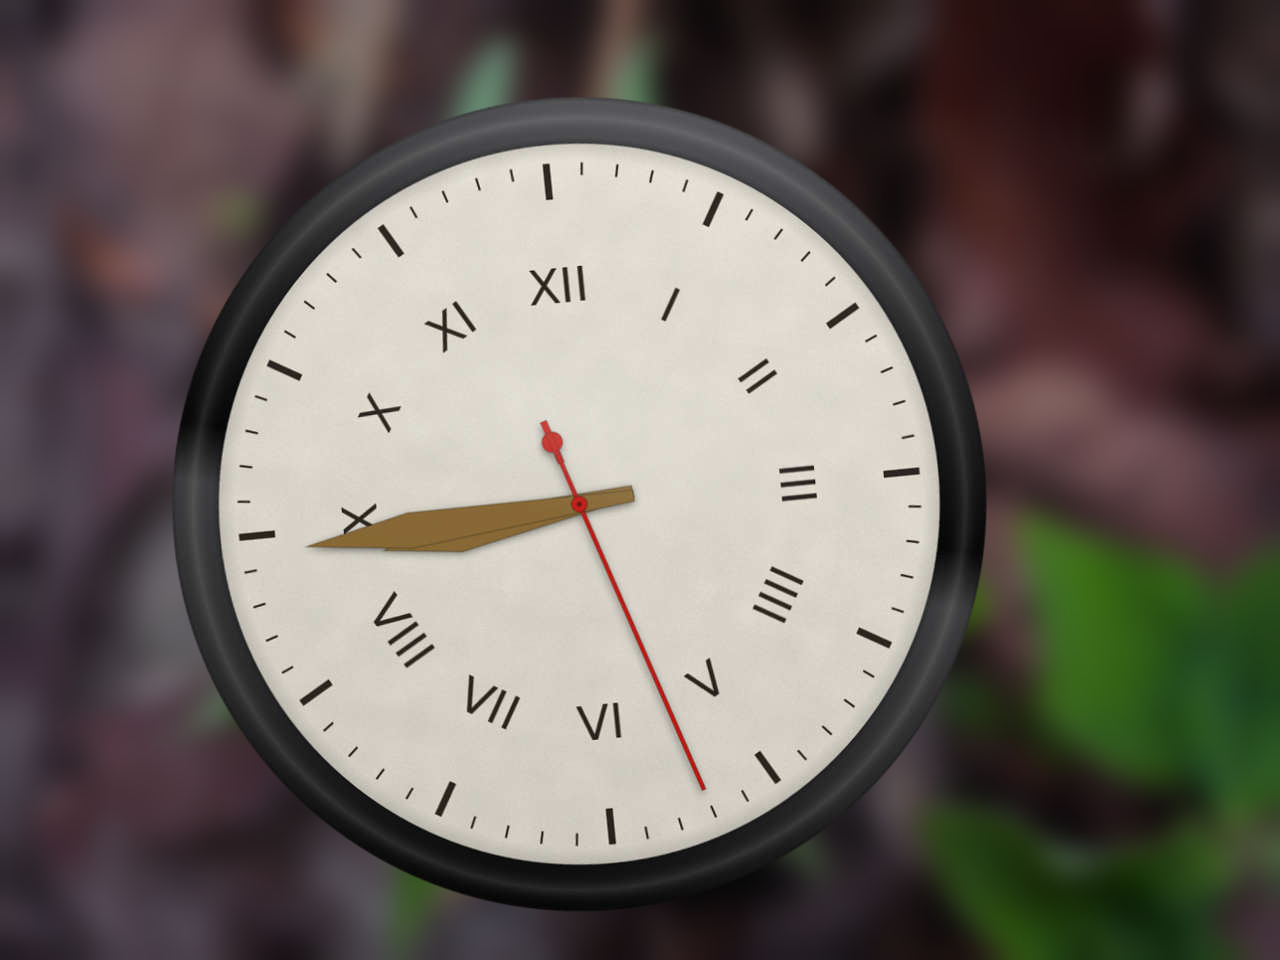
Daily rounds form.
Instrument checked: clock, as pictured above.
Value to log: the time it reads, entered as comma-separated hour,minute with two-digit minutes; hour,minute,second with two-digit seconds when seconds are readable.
8,44,27
